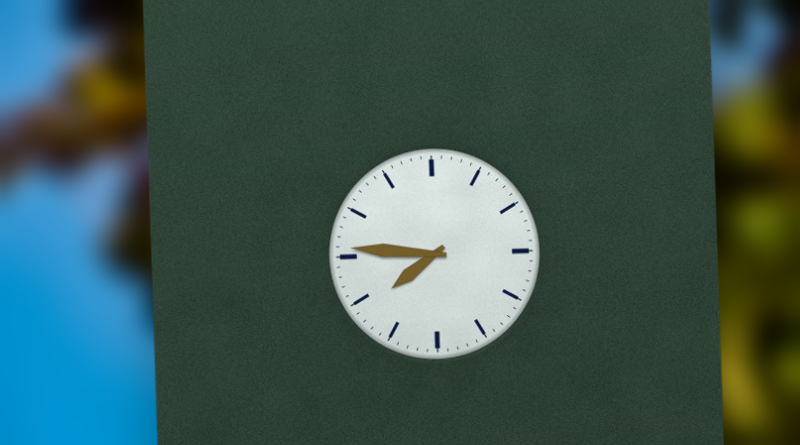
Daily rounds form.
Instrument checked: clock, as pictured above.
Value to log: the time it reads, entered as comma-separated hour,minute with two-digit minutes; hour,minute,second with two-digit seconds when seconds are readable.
7,46
